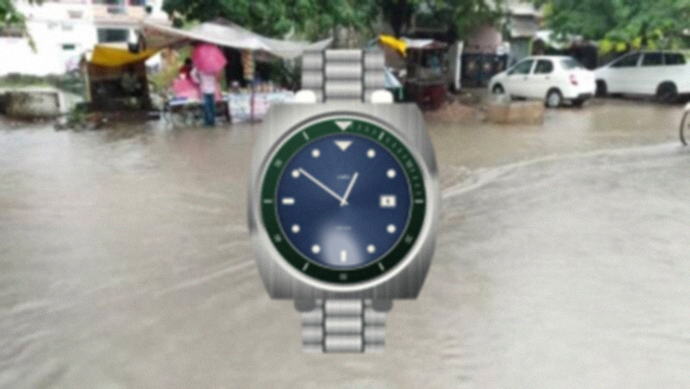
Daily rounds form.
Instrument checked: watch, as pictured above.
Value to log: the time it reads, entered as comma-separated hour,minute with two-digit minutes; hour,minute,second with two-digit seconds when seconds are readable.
12,51
